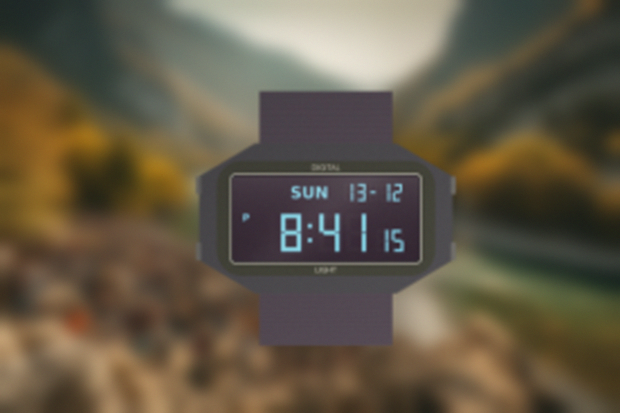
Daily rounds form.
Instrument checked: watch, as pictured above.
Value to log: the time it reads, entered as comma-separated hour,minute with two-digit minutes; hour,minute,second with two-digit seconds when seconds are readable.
8,41,15
